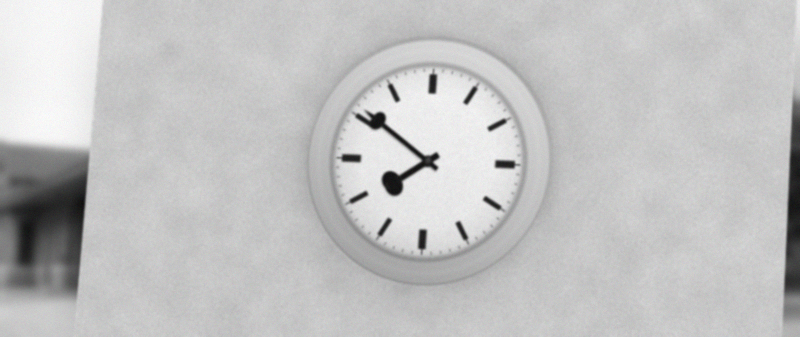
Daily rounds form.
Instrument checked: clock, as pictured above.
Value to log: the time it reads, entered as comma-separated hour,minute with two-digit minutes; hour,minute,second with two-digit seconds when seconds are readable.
7,51
